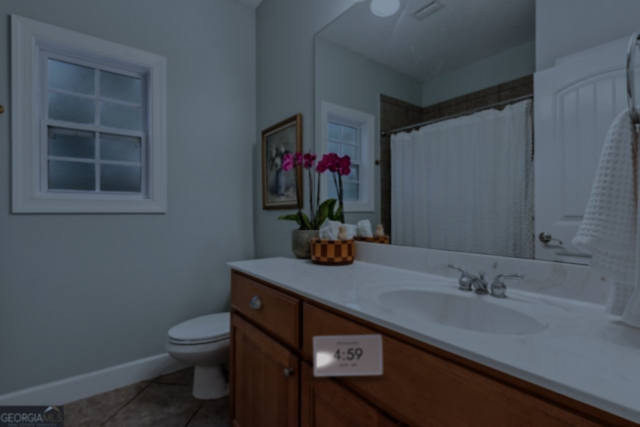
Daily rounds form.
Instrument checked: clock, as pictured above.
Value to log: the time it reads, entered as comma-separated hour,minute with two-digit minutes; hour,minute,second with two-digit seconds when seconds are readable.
4,59
